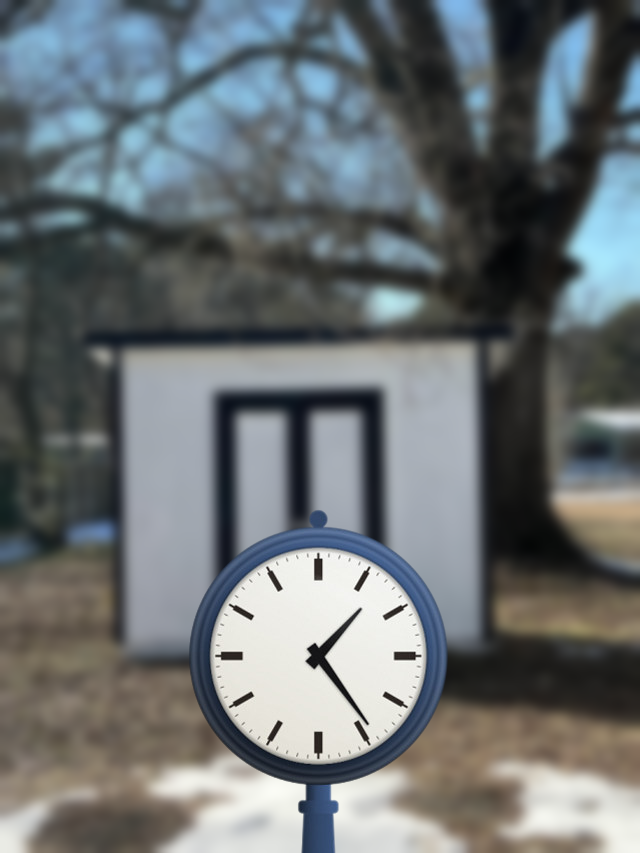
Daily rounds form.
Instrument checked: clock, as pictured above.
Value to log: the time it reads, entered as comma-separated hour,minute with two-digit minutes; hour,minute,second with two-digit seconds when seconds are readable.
1,24
